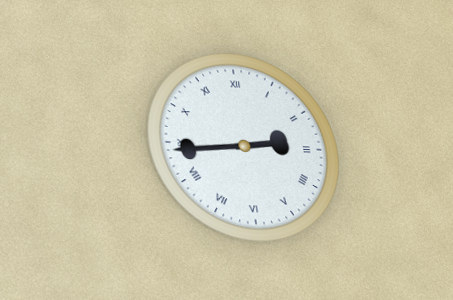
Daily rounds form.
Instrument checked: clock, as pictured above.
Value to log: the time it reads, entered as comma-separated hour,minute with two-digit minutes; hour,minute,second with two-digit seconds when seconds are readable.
2,44
